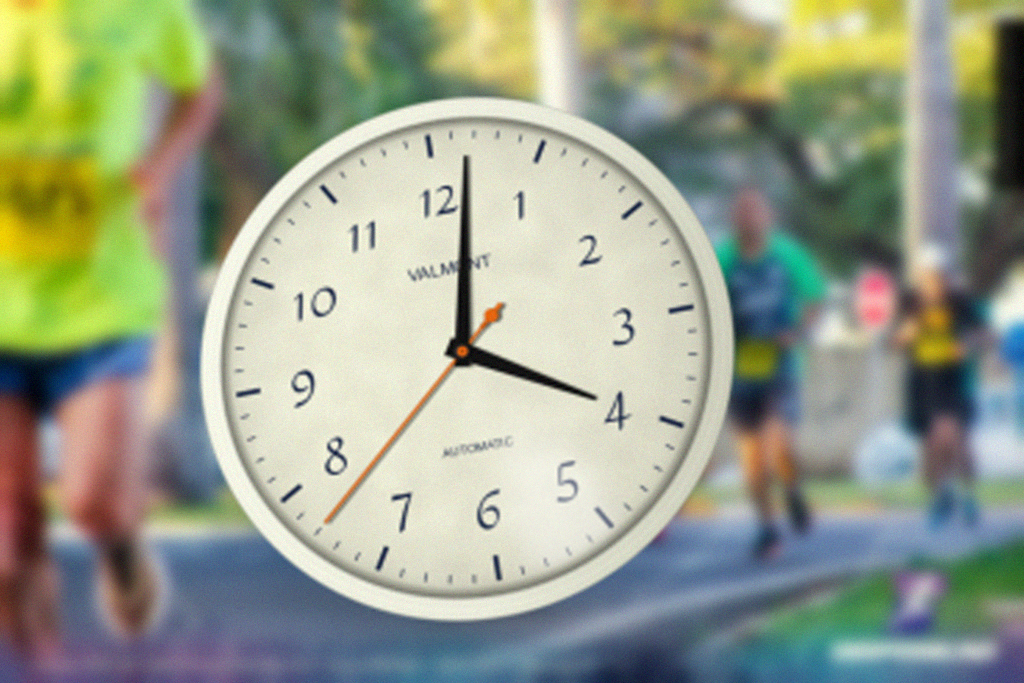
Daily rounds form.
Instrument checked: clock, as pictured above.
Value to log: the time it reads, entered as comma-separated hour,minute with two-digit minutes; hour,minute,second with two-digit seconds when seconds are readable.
4,01,38
